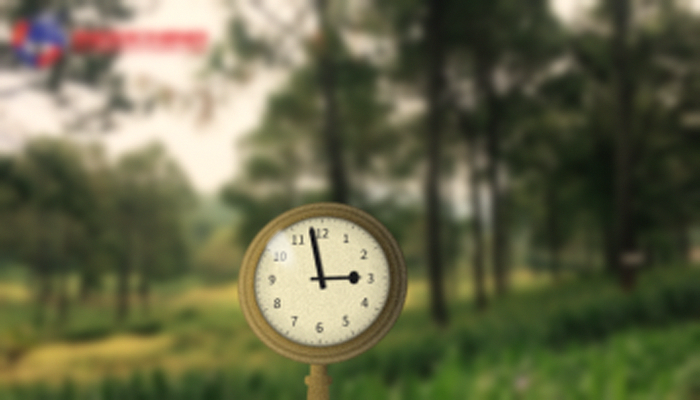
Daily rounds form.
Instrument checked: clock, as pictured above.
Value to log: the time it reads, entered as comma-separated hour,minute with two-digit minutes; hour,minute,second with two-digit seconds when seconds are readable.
2,58
